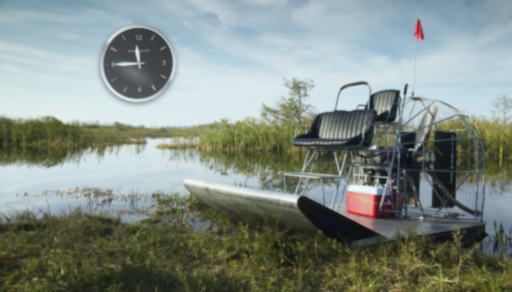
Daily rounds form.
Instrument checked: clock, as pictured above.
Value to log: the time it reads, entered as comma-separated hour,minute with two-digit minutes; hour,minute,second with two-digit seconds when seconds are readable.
11,45
